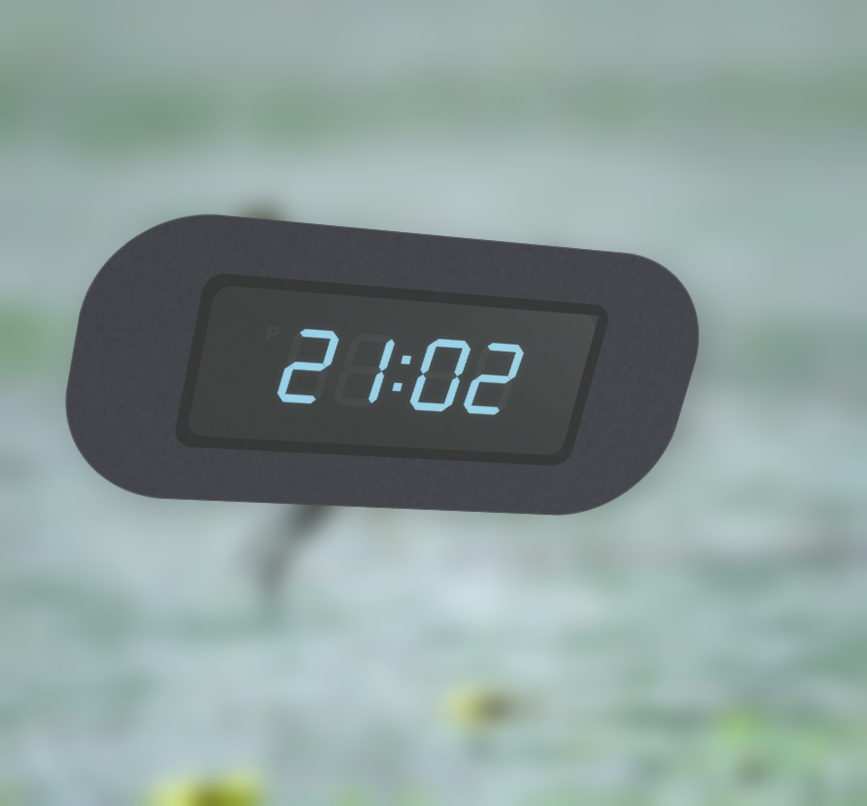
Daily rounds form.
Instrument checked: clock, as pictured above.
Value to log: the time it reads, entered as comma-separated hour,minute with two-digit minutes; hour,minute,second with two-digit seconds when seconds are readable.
21,02
